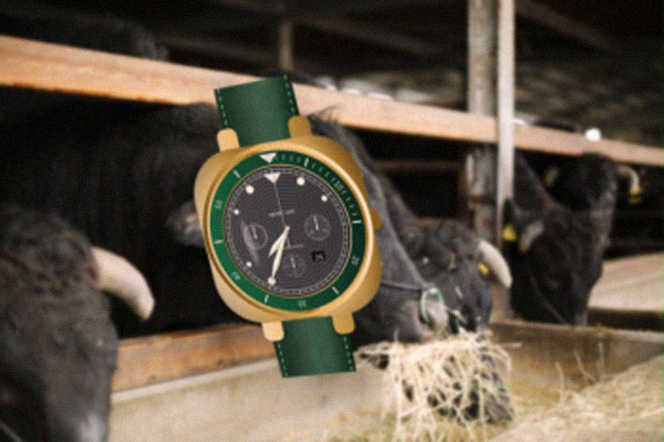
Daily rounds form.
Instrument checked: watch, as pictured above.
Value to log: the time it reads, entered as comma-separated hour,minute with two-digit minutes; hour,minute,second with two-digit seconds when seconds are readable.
7,35
